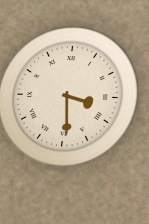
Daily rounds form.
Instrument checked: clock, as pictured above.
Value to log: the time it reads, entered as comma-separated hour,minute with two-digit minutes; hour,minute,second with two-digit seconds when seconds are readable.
3,29
